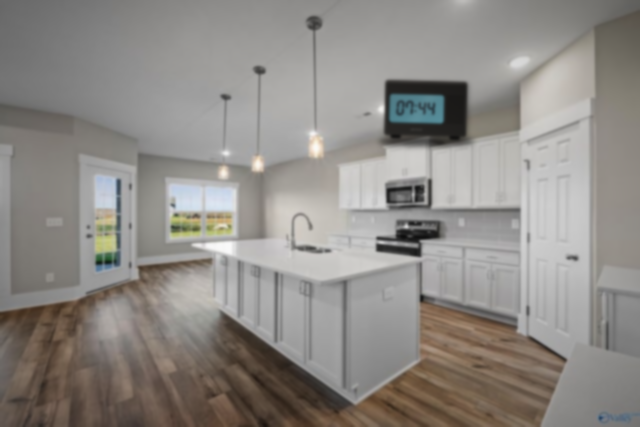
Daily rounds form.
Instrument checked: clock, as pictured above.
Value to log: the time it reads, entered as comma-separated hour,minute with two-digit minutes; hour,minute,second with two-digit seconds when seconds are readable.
7,44
